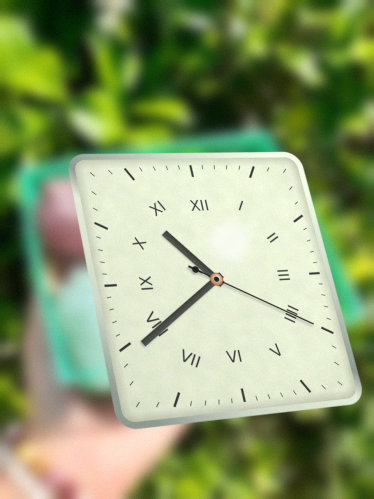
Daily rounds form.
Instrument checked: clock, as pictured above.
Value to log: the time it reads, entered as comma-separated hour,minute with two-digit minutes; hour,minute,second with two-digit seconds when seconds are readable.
10,39,20
